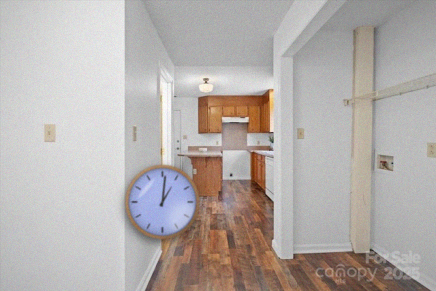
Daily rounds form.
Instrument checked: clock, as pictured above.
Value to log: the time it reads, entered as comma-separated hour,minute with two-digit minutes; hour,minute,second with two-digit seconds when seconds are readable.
1,01
